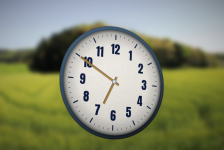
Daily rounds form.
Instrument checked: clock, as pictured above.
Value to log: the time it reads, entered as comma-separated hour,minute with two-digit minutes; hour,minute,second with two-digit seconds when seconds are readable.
6,50
